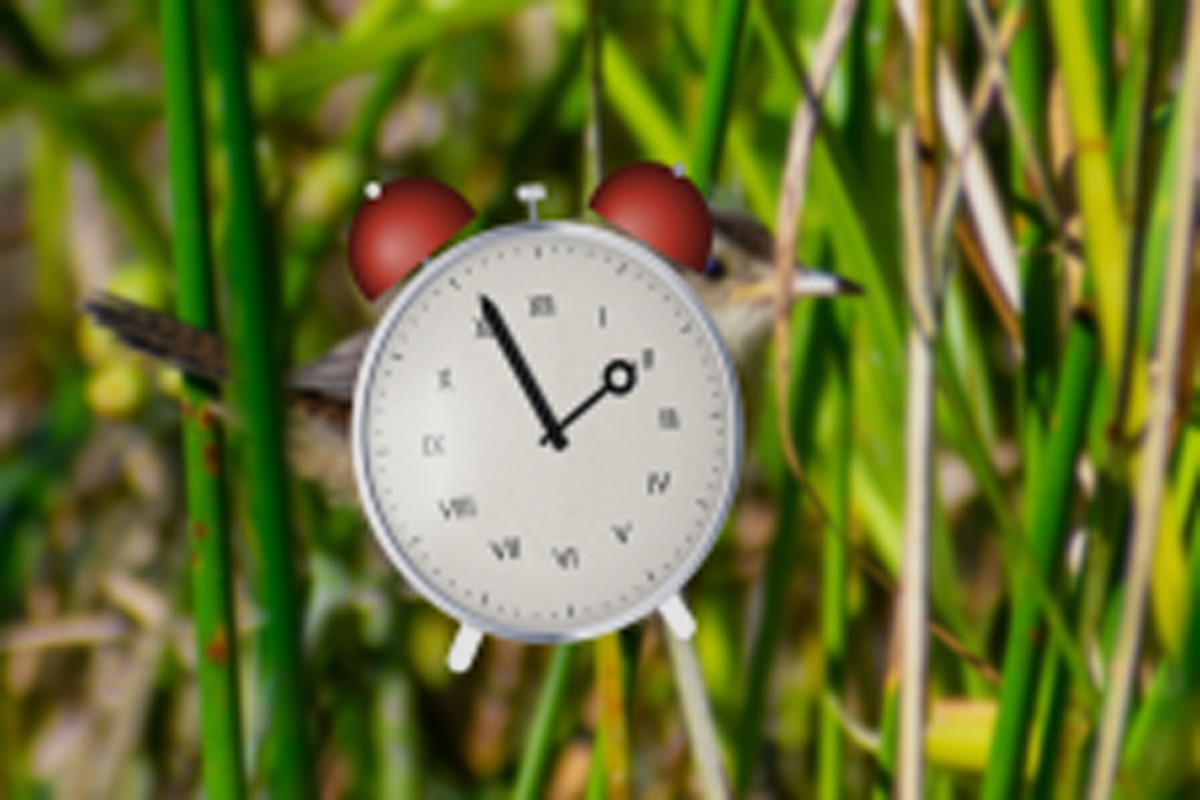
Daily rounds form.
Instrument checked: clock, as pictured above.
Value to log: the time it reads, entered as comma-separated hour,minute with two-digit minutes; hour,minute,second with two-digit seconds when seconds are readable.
1,56
